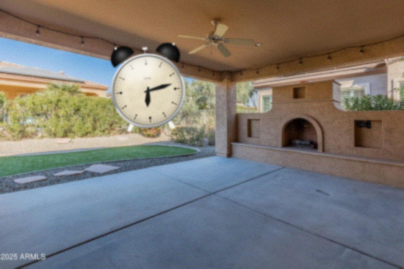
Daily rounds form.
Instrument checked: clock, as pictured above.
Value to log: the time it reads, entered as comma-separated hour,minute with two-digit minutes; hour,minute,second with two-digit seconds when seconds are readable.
6,13
